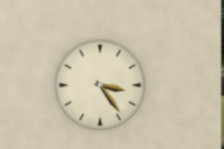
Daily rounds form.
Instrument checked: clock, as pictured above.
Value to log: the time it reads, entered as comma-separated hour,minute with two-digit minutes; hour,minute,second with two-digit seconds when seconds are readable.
3,24
